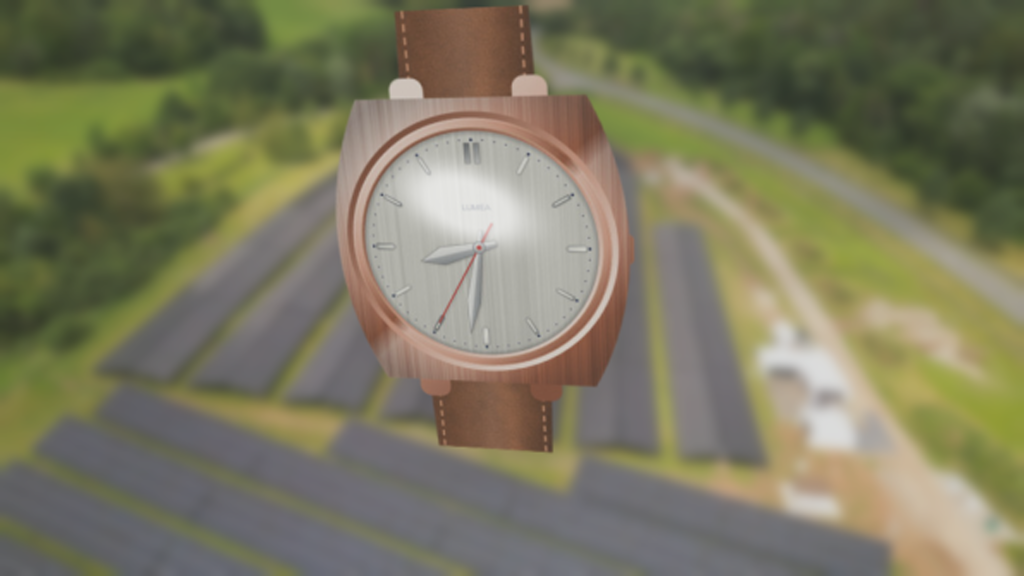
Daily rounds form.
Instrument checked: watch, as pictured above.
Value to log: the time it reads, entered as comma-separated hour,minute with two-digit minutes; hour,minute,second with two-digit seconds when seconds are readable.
8,31,35
